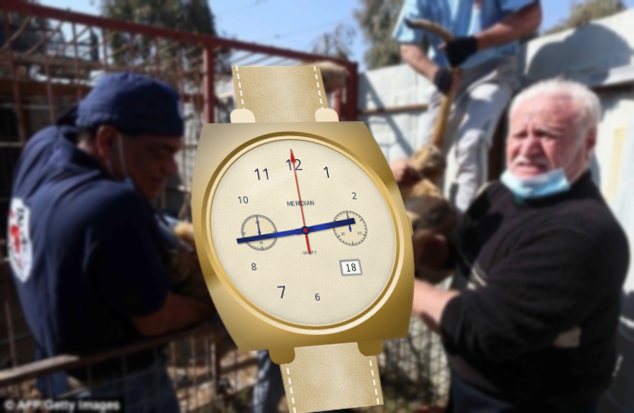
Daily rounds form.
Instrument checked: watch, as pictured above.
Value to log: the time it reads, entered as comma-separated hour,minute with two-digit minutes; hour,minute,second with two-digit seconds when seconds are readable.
2,44
